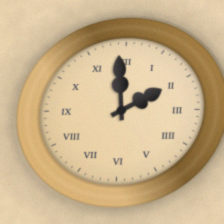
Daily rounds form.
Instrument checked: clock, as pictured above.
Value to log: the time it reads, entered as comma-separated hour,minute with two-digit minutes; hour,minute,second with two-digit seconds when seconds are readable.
1,59
